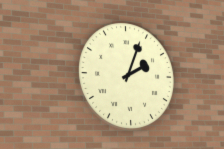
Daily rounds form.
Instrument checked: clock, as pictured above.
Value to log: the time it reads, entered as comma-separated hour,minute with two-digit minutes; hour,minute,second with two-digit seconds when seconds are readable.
2,04
